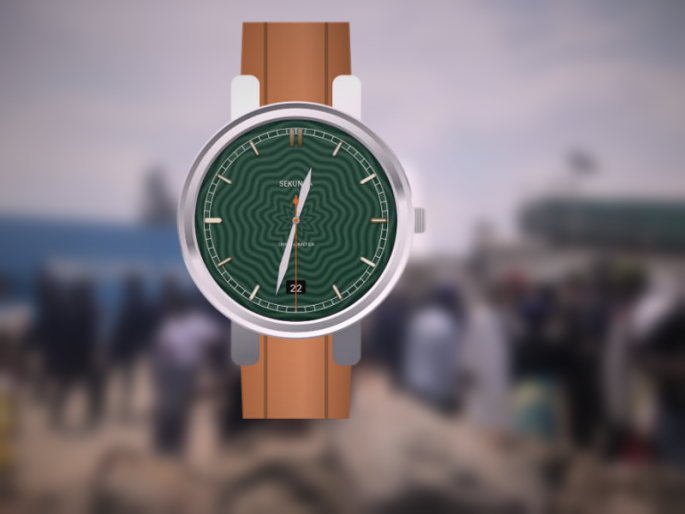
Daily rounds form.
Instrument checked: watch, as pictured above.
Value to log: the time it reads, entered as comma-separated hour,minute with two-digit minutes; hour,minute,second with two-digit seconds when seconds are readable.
12,32,30
